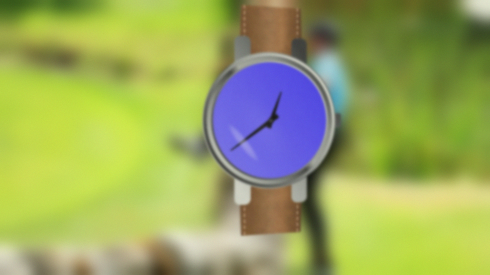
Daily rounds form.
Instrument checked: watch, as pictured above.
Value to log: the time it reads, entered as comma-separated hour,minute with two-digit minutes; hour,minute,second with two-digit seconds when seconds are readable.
12,39
